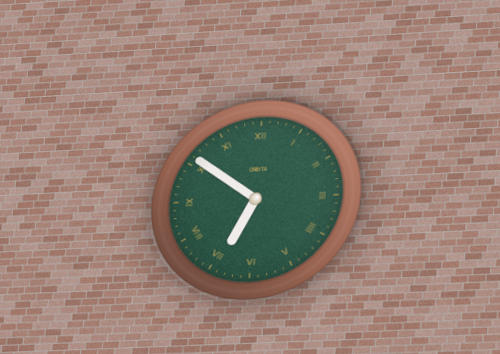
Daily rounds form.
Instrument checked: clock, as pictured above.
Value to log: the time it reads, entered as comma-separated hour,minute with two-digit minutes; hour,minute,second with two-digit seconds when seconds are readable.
6,51
